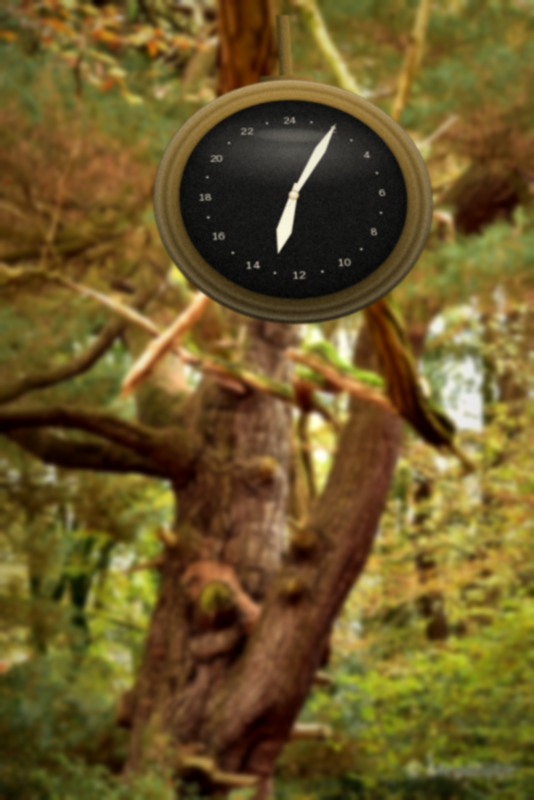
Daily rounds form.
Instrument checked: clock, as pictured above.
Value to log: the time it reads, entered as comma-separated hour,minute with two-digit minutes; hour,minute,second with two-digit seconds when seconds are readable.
13,05
